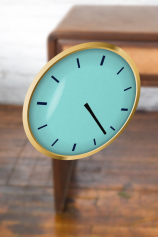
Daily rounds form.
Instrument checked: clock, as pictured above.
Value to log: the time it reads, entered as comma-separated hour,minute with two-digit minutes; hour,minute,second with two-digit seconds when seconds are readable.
4,22
